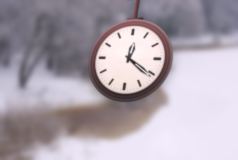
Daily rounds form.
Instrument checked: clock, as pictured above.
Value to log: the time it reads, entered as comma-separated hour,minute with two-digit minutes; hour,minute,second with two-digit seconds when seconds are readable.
12,21
